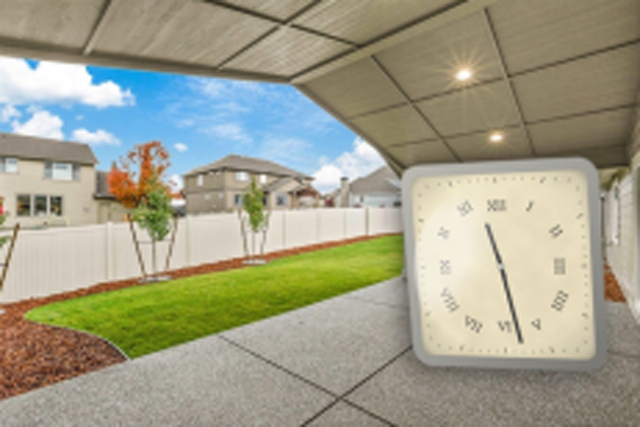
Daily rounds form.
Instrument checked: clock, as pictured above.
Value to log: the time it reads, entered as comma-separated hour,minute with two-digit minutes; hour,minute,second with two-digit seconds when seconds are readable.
11,28
